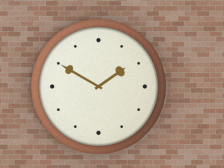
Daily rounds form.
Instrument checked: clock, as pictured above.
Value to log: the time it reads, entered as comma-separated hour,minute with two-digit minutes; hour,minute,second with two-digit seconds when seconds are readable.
1,50
